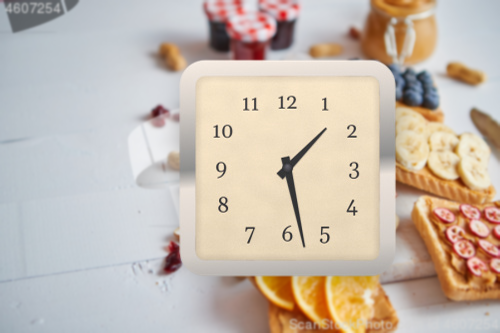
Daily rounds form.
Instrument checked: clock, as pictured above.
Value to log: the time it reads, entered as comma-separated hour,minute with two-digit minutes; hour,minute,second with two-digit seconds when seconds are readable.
1,28
